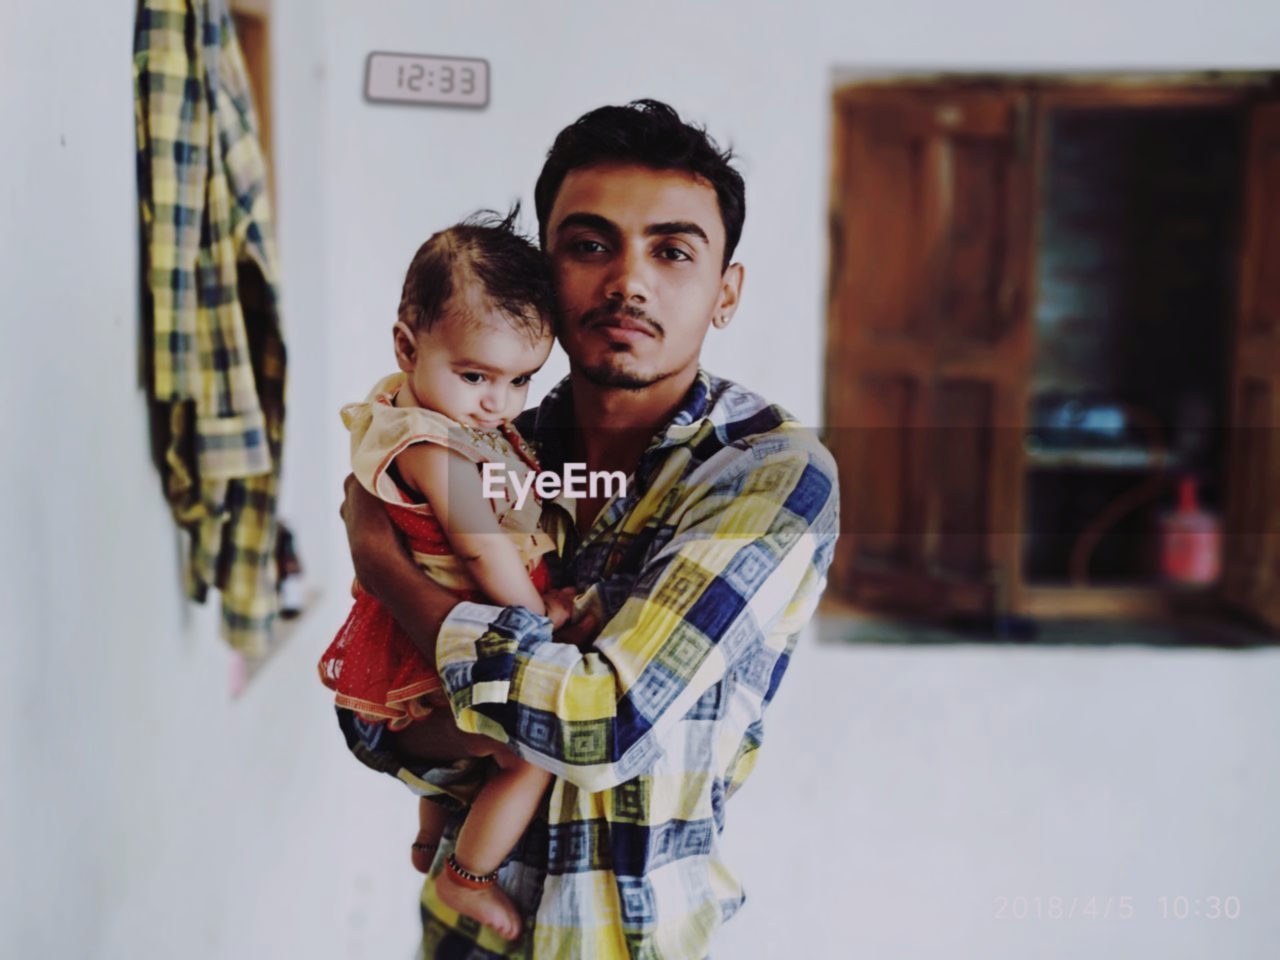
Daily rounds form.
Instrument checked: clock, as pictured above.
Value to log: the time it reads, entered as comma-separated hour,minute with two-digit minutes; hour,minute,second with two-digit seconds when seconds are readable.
12,33
